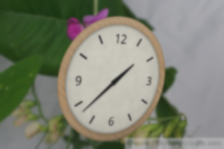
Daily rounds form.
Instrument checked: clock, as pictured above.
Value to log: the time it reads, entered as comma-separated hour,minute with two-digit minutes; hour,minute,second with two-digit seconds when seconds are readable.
1,38
